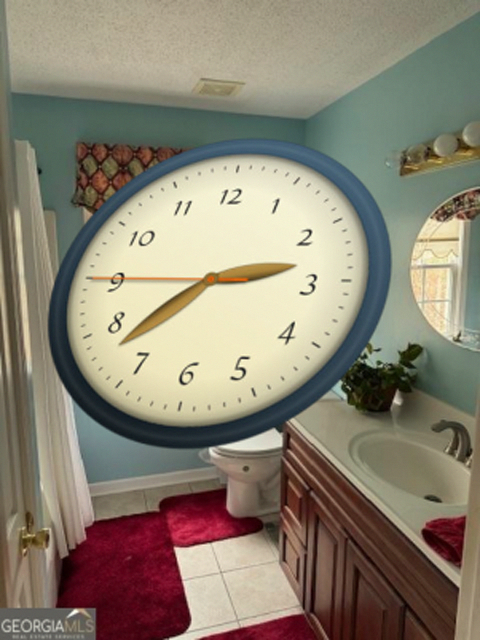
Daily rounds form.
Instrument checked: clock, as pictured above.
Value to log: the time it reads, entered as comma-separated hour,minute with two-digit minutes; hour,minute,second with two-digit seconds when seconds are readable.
2,37,45
